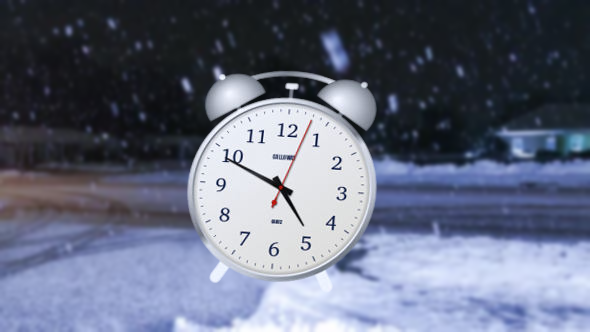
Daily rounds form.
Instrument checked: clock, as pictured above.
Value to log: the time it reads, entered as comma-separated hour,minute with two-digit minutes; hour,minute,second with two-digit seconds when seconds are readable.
4,49,03
